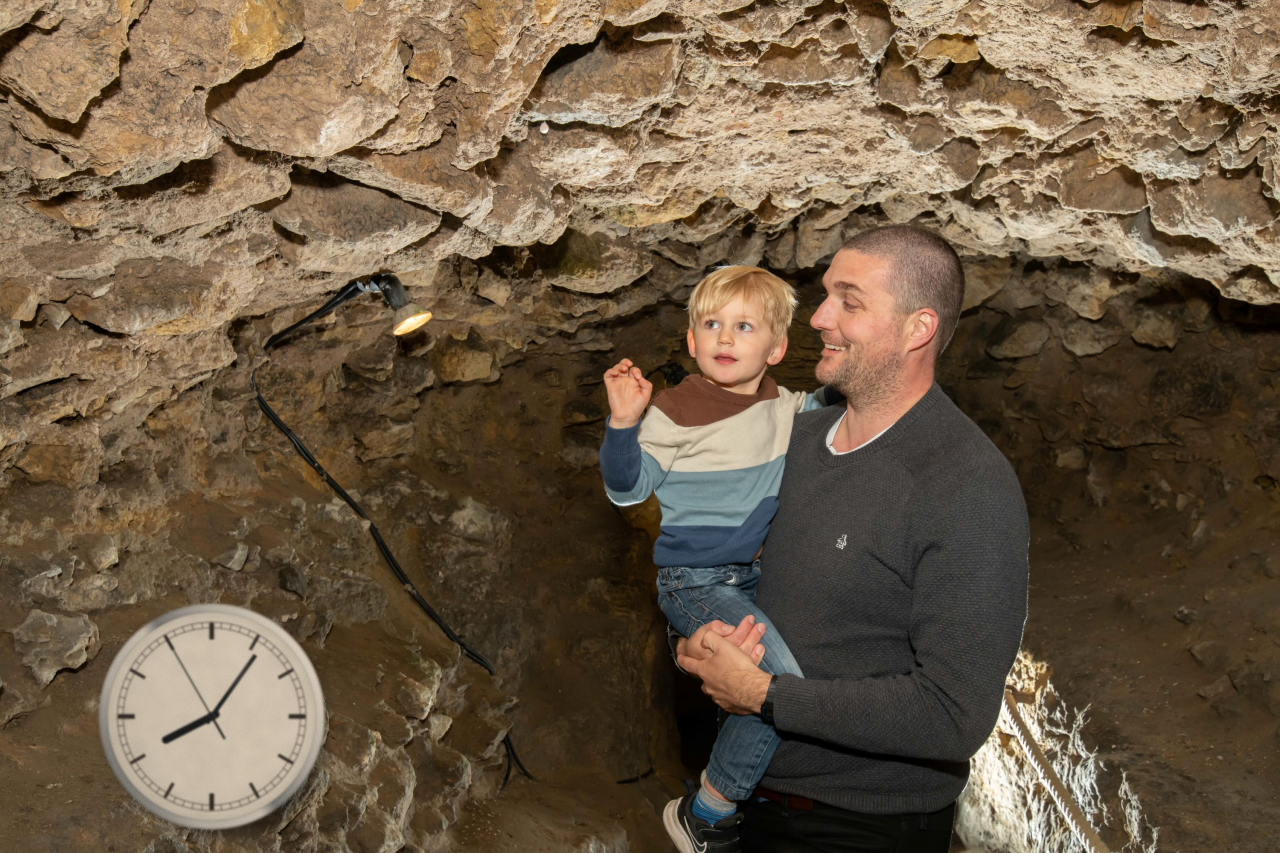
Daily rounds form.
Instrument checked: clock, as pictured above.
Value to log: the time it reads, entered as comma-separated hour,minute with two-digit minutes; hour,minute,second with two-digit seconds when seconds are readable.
8,05,55
